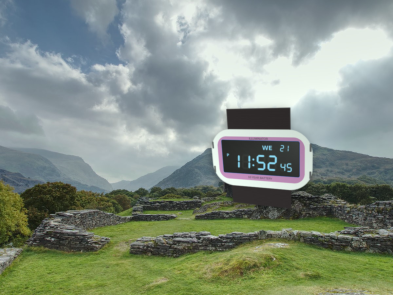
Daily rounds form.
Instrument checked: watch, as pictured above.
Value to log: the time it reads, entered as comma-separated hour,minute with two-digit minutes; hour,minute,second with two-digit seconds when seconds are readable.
11,52,45
